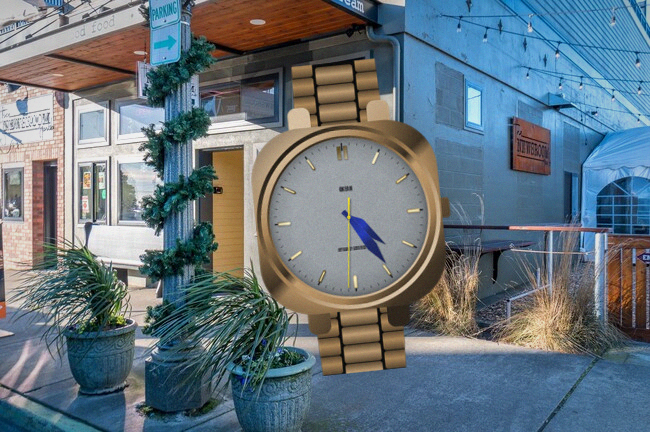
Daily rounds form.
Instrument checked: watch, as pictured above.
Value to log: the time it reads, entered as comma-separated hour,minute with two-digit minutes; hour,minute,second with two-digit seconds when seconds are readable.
4,24,31
